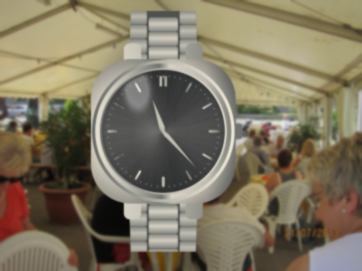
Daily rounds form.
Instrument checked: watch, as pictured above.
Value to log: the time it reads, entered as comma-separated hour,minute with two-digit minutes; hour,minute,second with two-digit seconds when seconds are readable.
11,23
